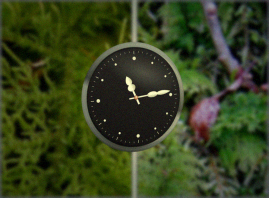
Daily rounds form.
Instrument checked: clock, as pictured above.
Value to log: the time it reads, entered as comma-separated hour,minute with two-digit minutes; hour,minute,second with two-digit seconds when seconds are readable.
11,14
